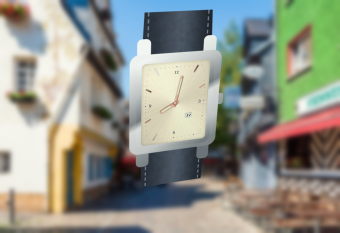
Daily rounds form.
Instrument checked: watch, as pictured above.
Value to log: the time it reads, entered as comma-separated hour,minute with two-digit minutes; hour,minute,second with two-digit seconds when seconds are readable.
8,02
